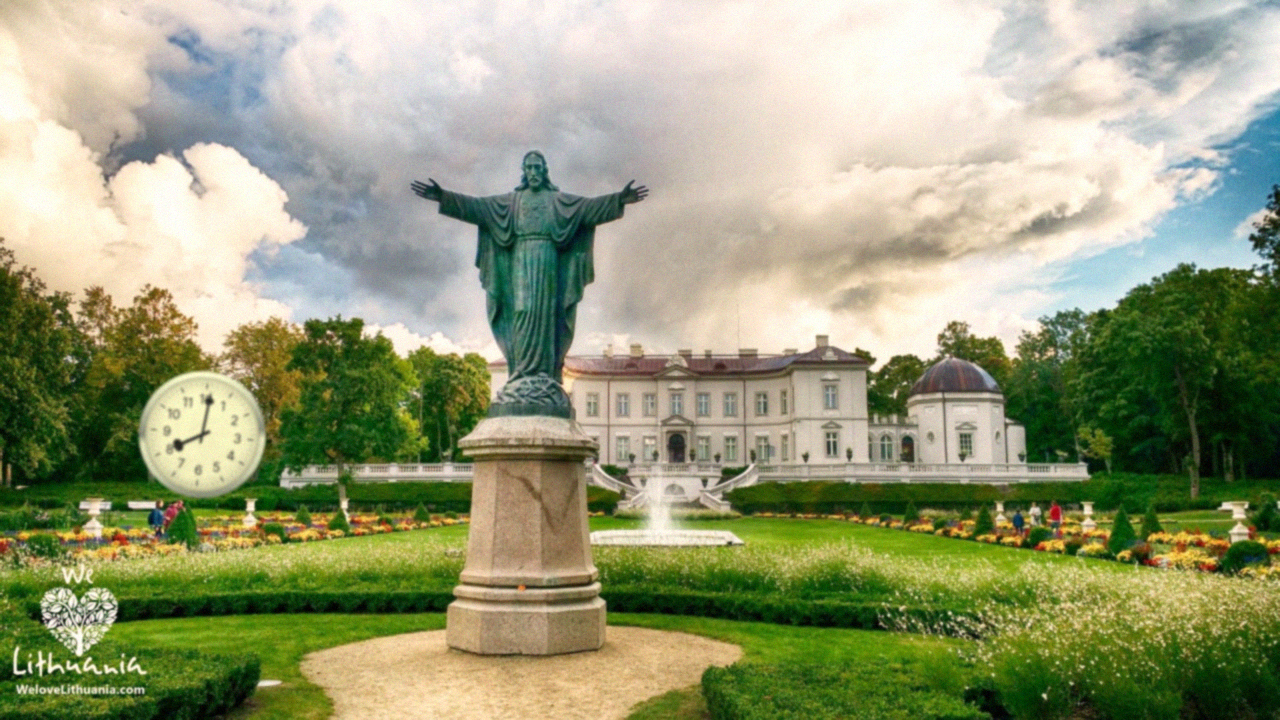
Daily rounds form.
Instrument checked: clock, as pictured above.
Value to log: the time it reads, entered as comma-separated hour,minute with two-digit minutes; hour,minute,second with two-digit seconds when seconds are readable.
8,01
